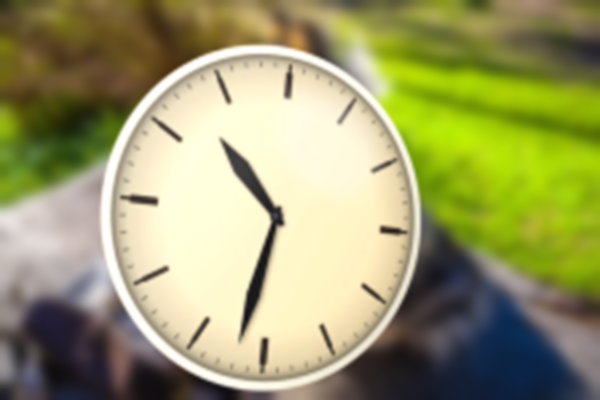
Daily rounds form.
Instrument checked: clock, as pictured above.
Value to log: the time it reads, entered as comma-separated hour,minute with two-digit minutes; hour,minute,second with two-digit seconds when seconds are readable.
10,32
